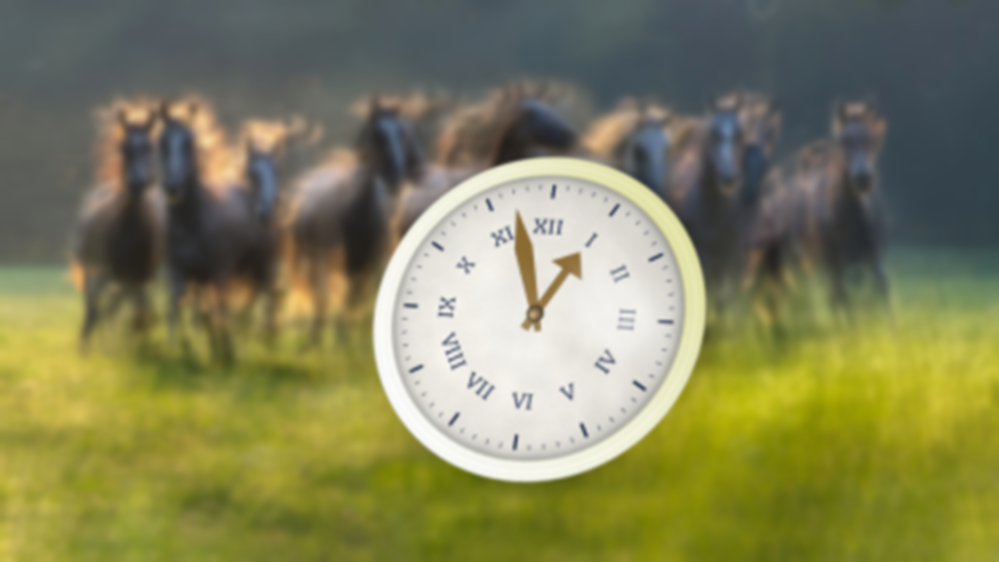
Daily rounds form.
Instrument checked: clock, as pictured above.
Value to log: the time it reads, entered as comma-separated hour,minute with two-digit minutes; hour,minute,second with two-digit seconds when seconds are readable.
12,57
